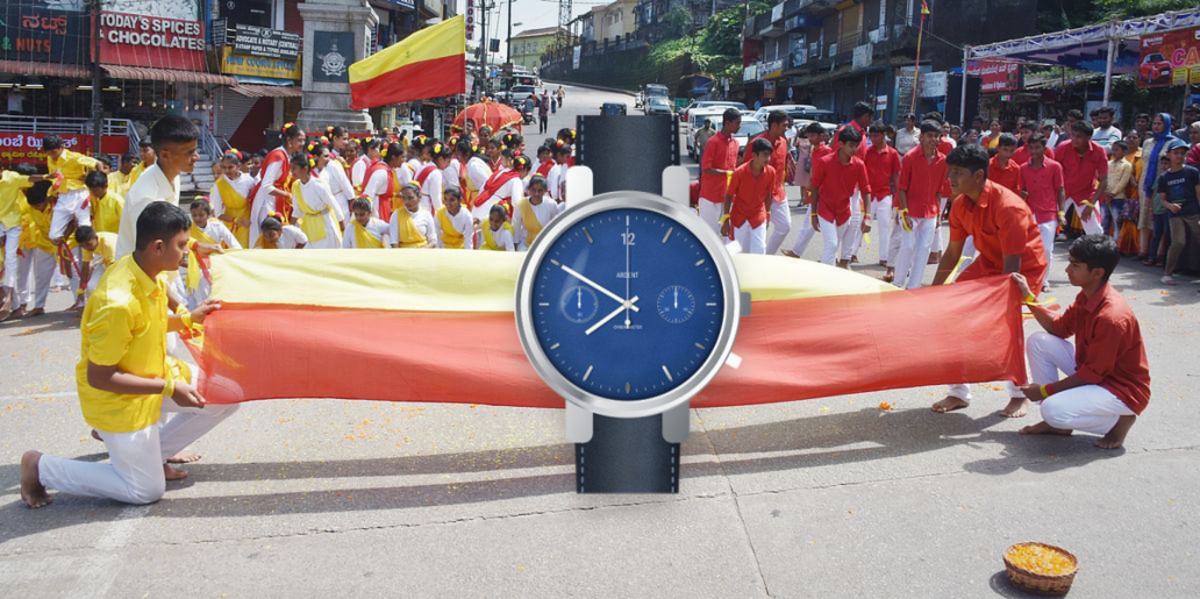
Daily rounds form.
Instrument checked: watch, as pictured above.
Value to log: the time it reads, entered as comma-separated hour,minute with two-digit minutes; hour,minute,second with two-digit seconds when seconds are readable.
7,50
